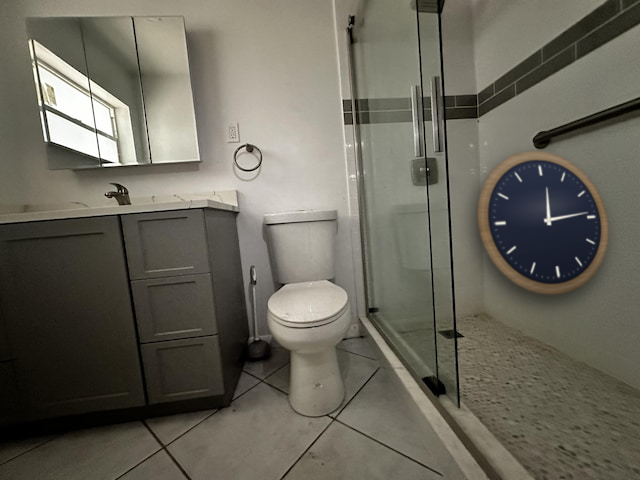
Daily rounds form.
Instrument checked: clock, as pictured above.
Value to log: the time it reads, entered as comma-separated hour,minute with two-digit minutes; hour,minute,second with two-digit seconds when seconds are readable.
12,14
